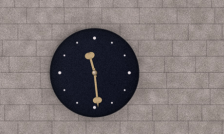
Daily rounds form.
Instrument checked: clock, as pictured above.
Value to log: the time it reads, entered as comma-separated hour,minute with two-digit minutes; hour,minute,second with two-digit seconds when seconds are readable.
11,29
